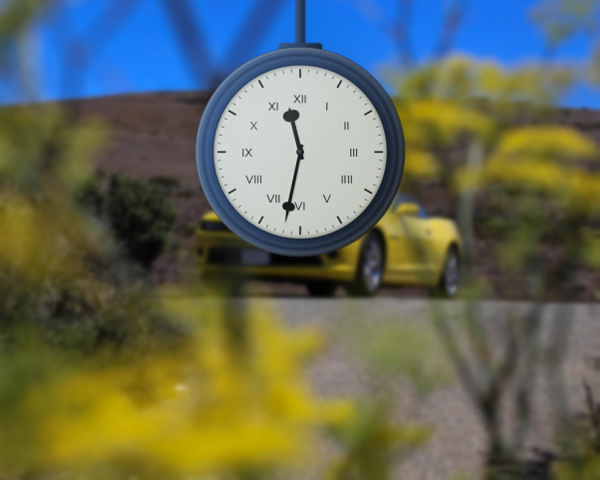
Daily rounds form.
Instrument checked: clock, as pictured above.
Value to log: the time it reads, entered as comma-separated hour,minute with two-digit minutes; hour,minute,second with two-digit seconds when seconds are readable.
11,32
